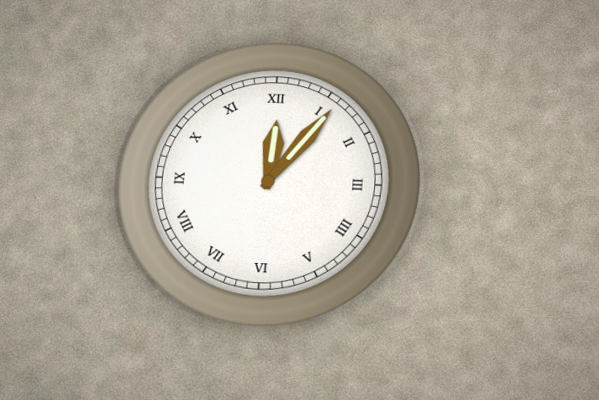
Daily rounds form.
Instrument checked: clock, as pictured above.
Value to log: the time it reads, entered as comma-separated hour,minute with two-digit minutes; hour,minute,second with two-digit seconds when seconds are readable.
12,06
